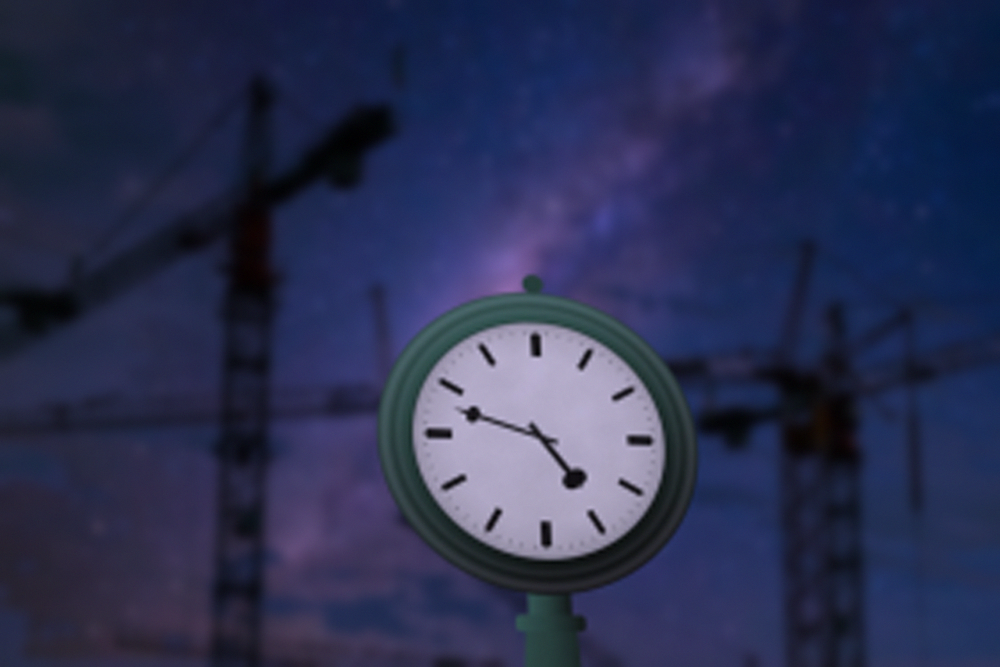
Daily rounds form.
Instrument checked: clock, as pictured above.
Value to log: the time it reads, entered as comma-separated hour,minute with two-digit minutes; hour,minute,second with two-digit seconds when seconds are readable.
4,48
